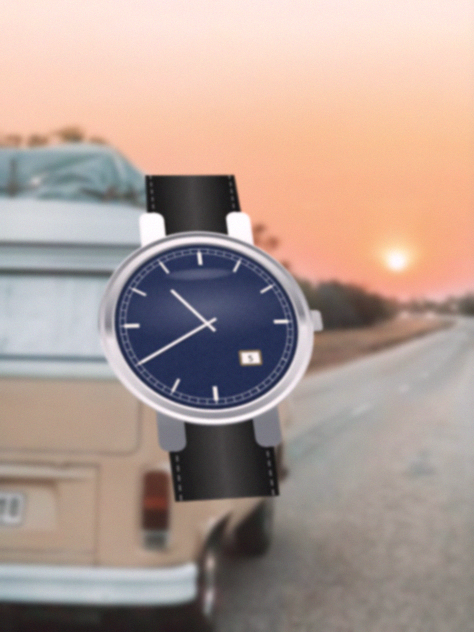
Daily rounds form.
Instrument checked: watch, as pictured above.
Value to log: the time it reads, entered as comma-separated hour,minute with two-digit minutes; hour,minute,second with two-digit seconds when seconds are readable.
10,40
